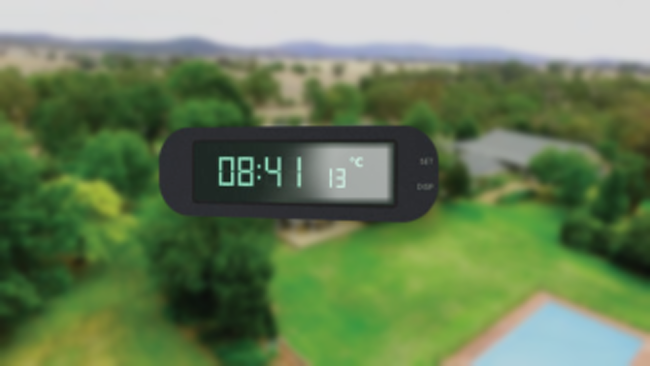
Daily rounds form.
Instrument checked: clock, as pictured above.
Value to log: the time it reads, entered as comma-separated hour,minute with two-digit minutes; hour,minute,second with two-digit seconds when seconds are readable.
8,41
